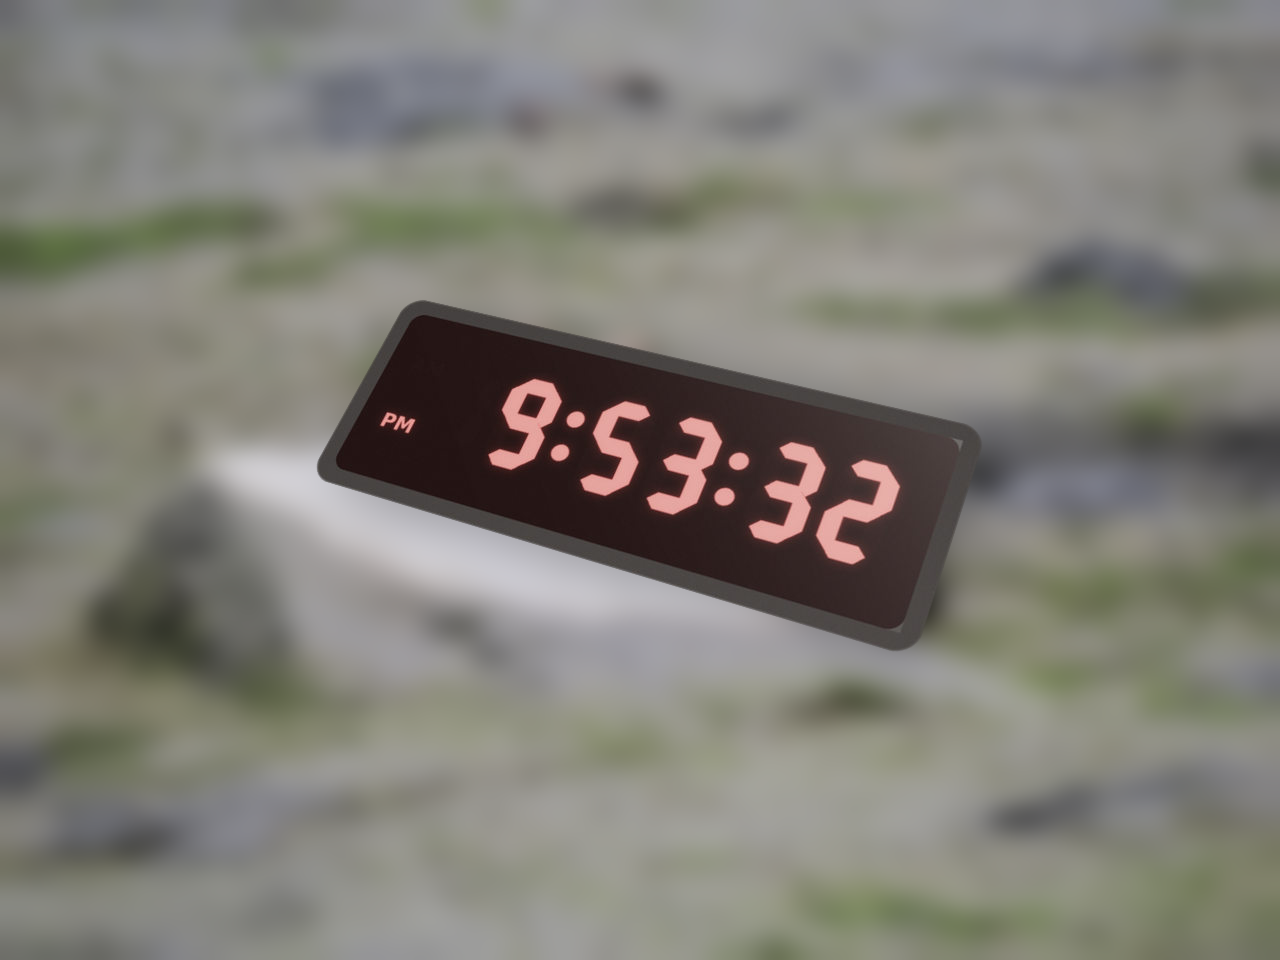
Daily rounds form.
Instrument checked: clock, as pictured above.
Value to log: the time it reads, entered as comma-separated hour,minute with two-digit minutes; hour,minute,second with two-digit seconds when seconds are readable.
9,53,32
